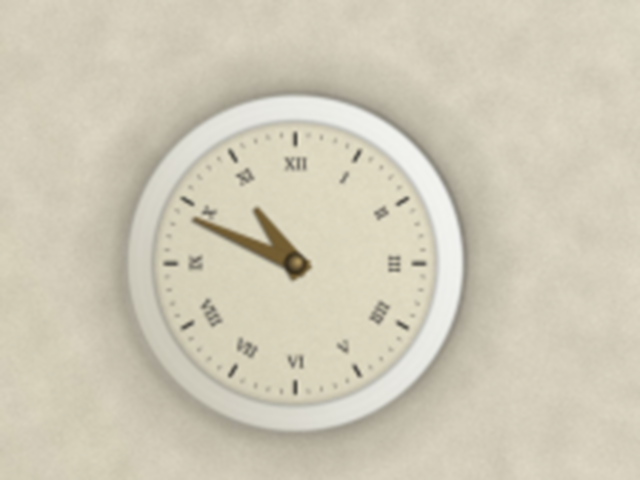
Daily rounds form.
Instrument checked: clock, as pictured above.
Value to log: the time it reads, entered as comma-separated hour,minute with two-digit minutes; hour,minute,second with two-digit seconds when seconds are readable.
10,49
